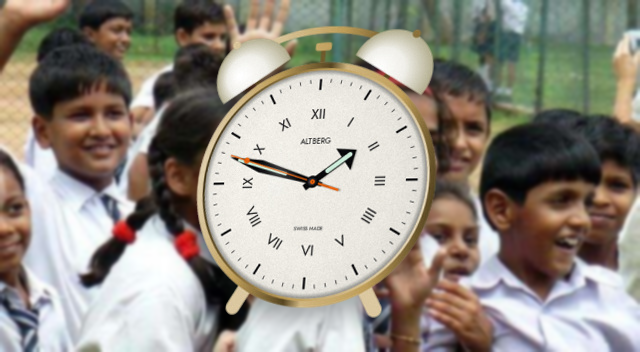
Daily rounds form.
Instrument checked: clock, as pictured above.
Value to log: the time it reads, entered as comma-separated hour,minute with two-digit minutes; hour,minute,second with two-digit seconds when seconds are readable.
1,47,48
